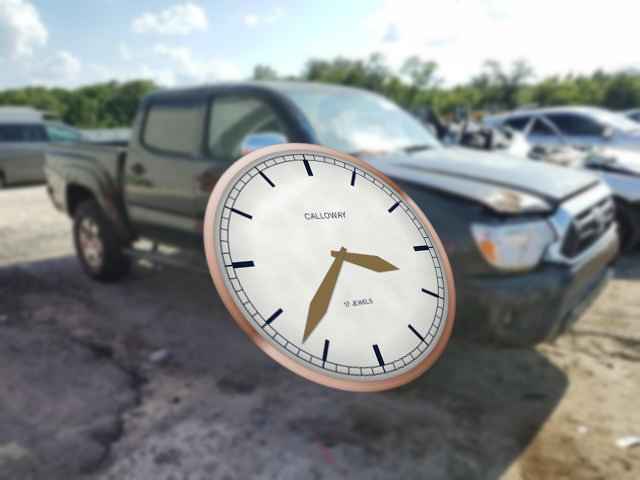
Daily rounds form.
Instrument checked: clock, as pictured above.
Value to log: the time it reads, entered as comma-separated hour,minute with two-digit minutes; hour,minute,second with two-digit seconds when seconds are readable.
3,37
